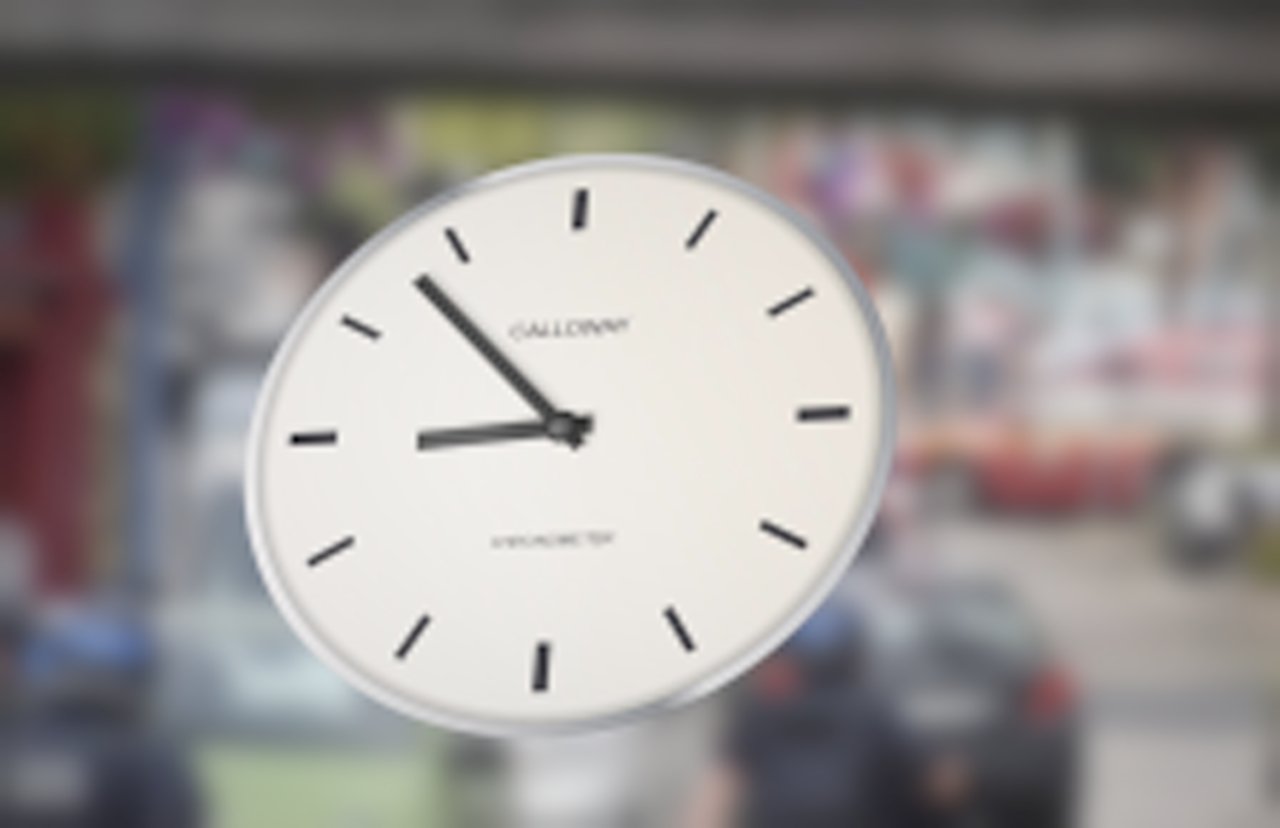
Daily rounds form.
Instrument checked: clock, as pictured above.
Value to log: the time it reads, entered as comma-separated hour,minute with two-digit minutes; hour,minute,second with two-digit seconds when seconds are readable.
8,53
